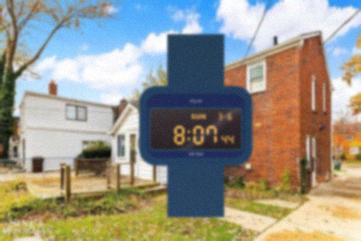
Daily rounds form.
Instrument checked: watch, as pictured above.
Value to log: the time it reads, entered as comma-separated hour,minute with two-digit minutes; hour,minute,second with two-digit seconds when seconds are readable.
8,07
